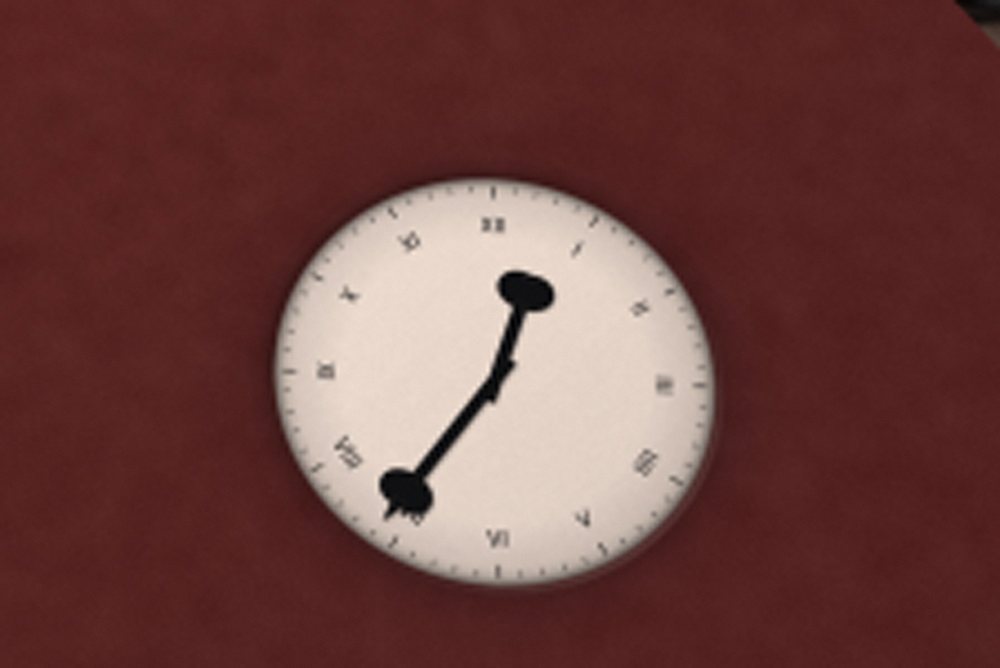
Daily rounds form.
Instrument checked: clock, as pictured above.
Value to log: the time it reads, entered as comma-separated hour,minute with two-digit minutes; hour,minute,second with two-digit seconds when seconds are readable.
12,36
